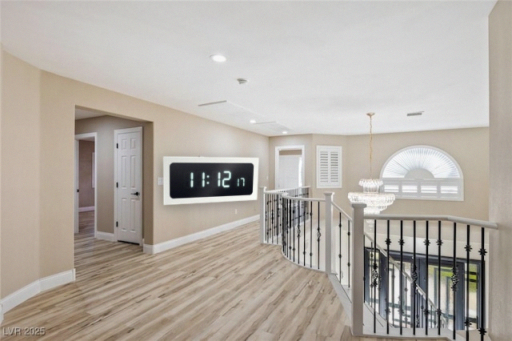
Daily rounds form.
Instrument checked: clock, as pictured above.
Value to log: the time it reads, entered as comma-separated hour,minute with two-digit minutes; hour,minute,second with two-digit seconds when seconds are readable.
11,12,17
